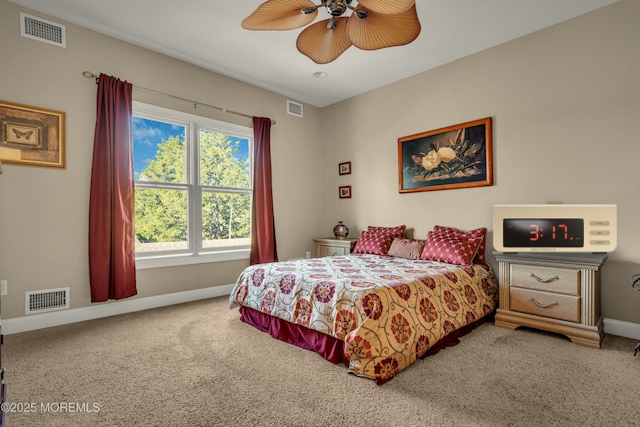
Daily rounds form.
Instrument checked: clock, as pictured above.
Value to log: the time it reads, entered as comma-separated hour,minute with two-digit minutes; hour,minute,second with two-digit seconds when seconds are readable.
3,17
